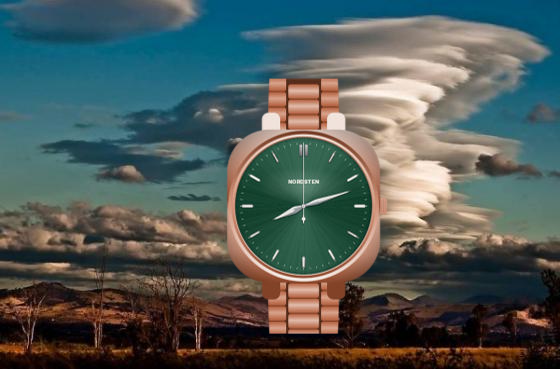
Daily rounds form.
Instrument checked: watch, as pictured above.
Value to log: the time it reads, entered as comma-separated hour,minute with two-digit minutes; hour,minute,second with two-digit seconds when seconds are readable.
8,12,00
